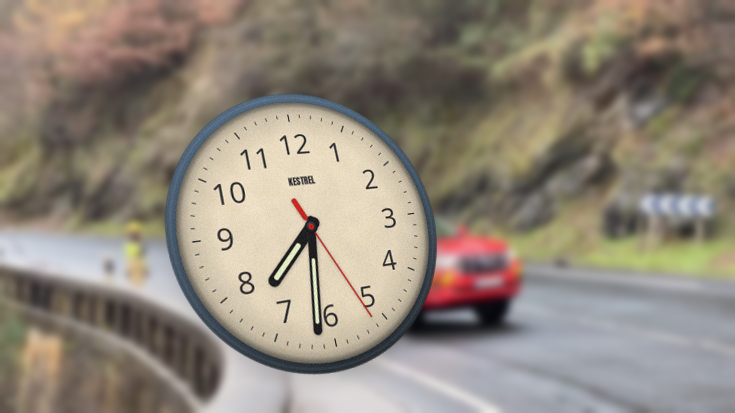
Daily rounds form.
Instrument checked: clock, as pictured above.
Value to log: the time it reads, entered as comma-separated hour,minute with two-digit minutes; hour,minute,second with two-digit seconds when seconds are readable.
7,31,26
